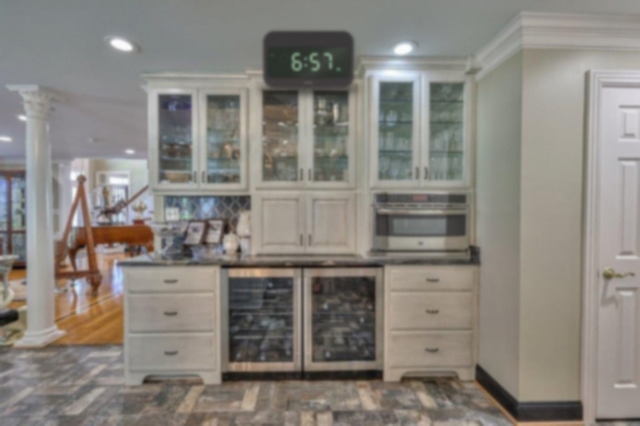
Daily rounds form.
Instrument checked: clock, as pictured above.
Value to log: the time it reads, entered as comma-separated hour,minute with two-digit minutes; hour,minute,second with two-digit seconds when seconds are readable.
6,57
